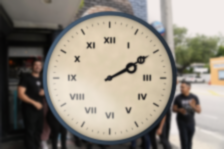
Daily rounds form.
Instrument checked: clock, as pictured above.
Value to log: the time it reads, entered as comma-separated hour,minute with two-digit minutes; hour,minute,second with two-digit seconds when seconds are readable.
2,10
